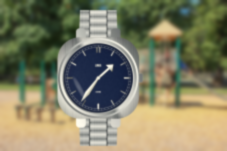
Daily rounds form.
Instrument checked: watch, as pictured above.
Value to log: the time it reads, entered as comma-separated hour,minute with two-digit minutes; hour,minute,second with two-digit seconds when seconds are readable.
1,36
